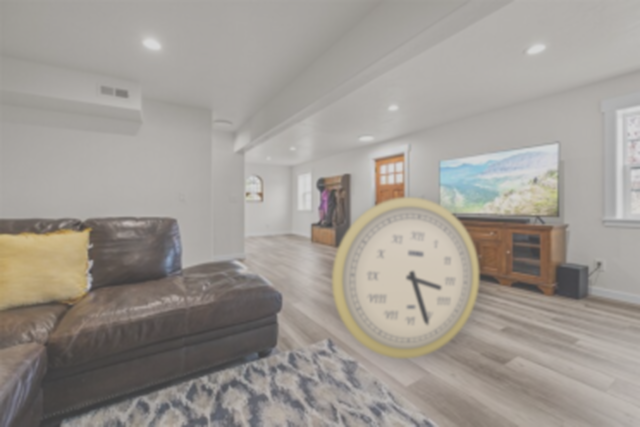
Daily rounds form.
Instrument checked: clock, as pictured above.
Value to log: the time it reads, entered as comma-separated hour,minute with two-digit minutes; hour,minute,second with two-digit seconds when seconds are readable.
3,26
